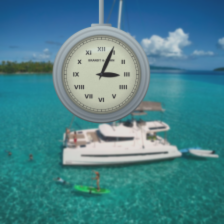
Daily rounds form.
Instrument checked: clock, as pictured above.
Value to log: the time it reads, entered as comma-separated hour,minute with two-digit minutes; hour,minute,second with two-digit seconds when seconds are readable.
3,04
